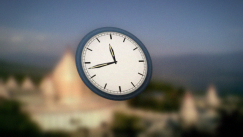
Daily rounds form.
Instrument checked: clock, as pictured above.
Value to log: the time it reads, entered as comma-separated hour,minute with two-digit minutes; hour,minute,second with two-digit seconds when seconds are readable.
11,43
